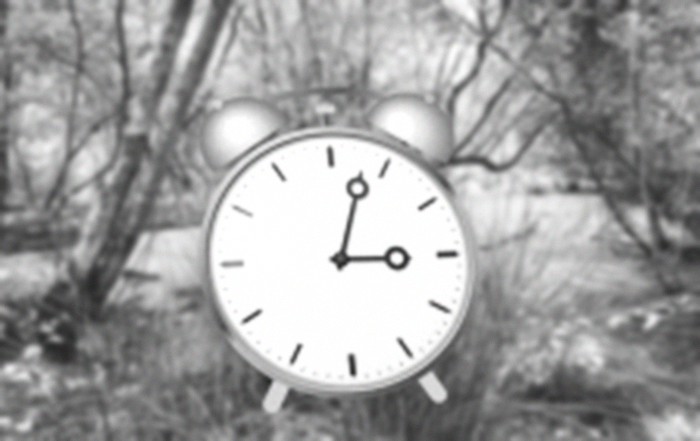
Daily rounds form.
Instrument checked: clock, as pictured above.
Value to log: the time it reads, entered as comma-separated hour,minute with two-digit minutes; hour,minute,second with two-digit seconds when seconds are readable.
3,03
